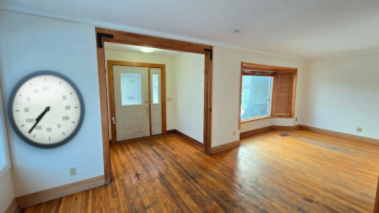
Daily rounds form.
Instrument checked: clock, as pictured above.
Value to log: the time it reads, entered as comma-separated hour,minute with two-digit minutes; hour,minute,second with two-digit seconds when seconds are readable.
7,37
